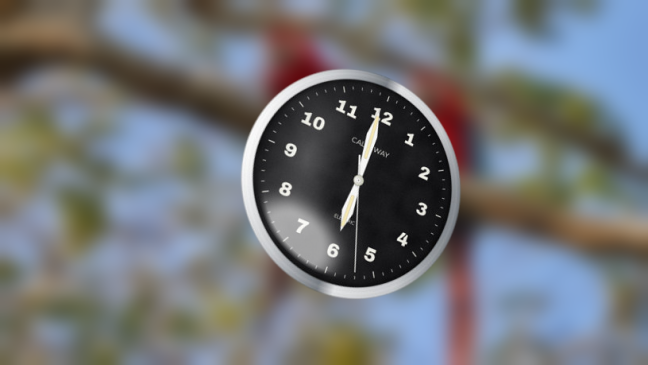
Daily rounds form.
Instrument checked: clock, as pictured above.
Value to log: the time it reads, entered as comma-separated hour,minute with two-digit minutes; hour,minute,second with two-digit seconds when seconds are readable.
5,59,27
